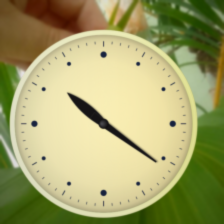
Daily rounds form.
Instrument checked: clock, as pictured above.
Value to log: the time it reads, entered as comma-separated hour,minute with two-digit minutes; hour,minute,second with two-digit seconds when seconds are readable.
10,21
